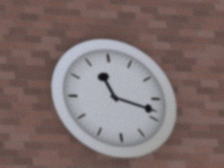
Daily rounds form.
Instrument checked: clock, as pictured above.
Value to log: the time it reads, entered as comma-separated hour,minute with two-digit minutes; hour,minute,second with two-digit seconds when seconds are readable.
11,18
